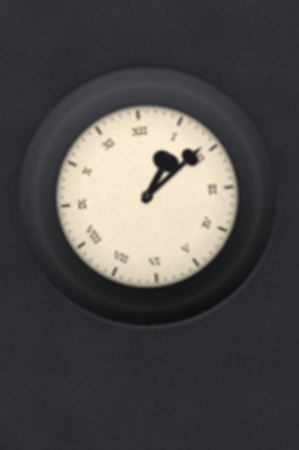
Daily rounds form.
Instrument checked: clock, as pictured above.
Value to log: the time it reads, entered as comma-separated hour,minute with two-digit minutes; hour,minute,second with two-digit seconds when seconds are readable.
1,09
